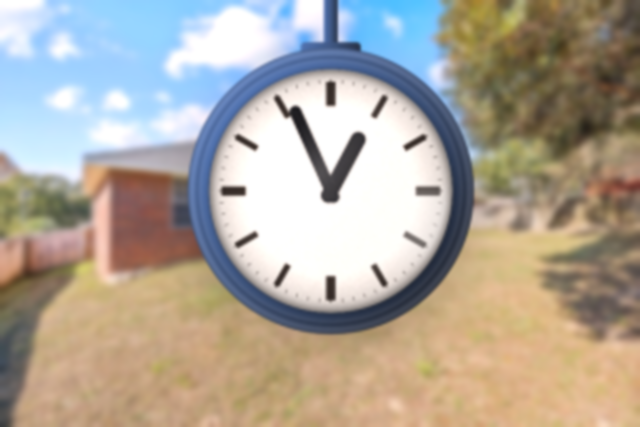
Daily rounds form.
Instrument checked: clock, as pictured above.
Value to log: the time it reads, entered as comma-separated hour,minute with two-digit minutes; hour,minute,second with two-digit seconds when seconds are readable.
12,56
